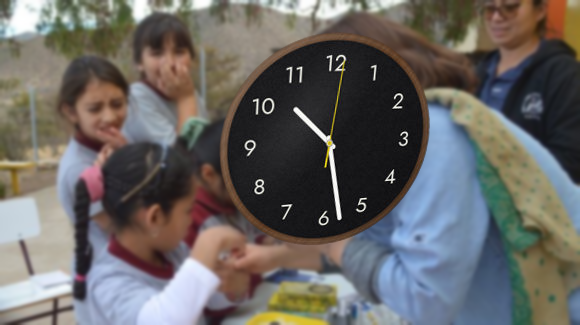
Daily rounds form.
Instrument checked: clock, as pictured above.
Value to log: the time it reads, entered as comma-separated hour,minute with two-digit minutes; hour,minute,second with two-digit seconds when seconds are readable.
10,28,01
